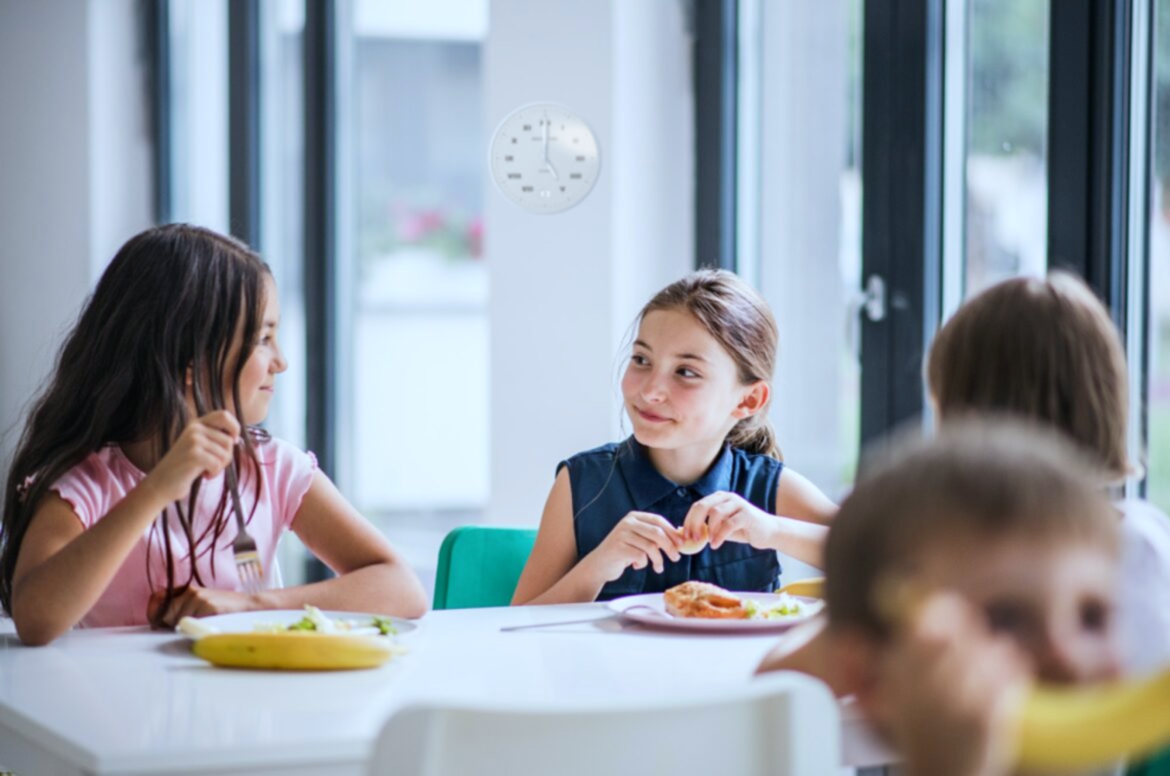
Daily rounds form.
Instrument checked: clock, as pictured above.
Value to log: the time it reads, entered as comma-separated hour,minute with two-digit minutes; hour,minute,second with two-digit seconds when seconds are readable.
5,00
